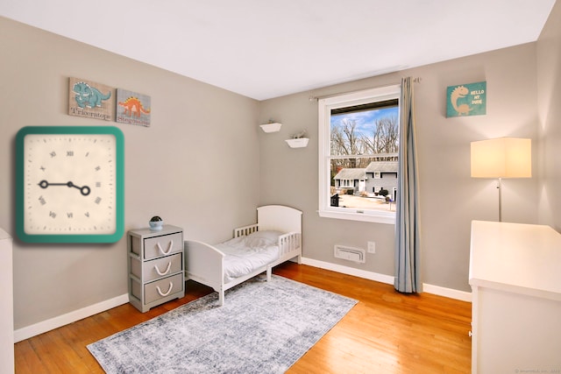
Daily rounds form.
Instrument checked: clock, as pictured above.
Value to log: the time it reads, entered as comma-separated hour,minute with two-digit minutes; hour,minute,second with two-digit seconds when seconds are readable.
3,45
